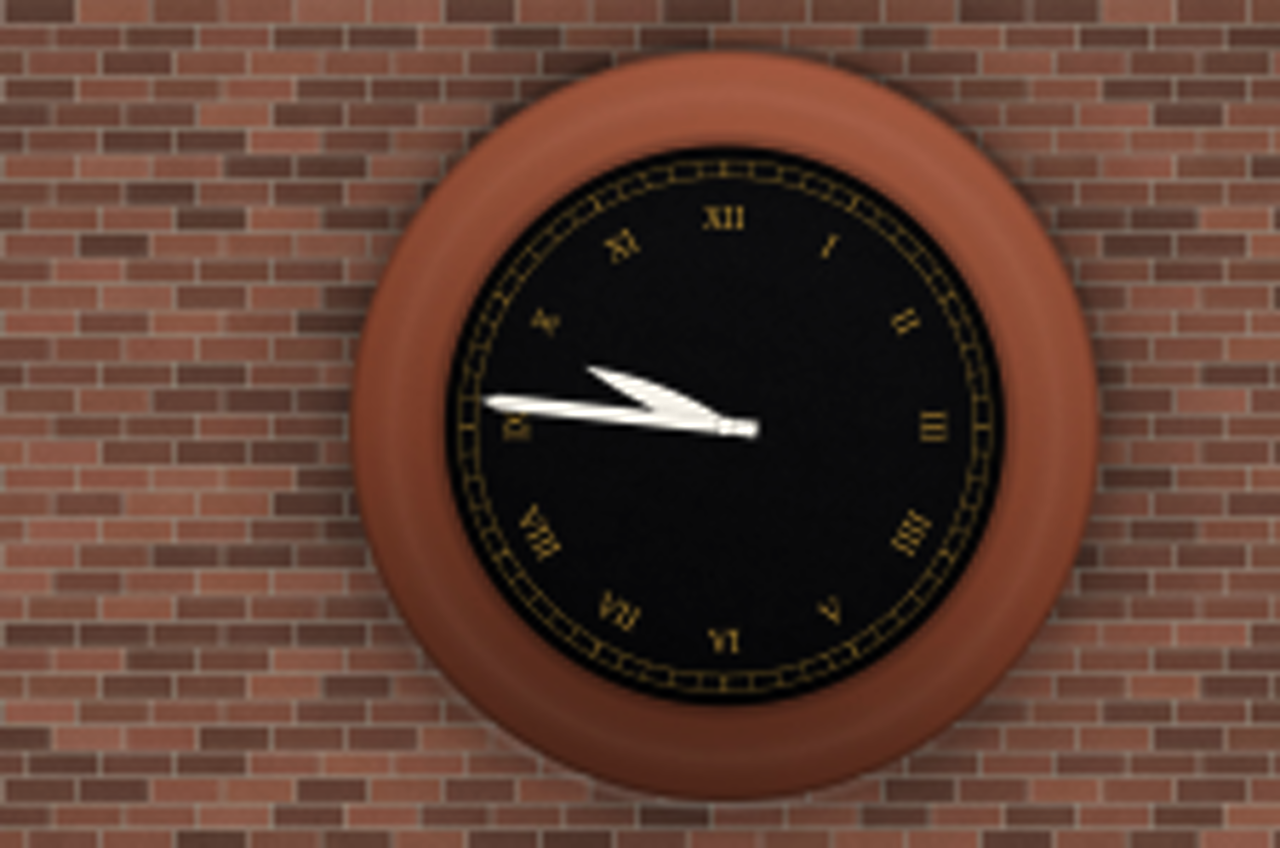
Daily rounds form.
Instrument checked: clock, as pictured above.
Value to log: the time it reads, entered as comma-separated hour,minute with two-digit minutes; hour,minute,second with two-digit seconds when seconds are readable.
9,46
